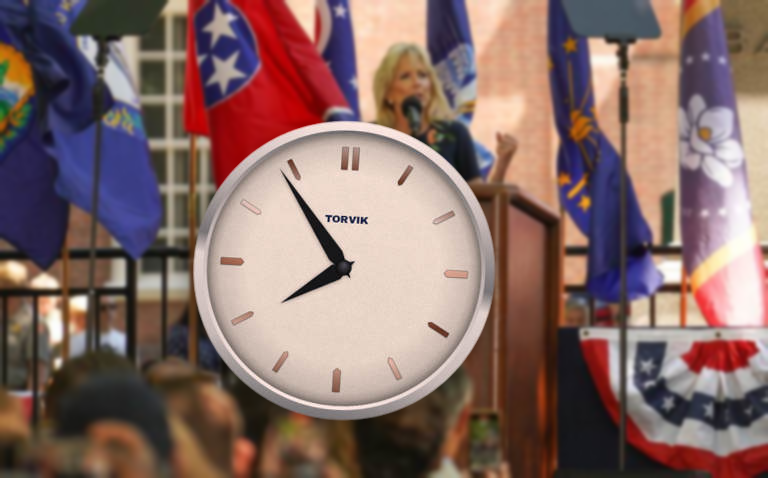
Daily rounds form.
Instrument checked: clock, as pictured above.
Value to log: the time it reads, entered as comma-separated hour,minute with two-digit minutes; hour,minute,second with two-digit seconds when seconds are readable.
7,54
